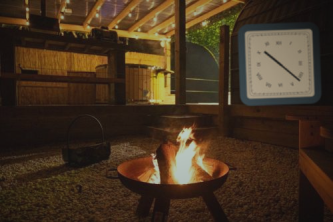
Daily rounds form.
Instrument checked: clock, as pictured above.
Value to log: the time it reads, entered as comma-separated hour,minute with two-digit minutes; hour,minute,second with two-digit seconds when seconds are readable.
10,22
